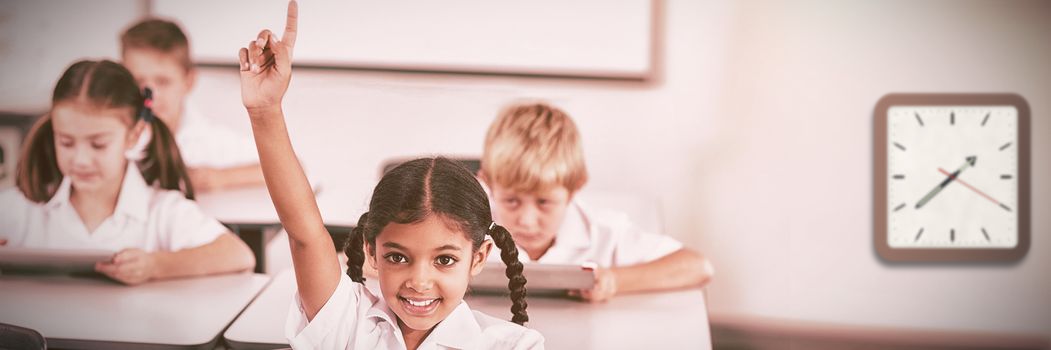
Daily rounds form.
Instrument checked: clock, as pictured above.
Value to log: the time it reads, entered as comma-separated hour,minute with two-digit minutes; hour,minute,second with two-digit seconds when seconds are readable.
1,38,20
